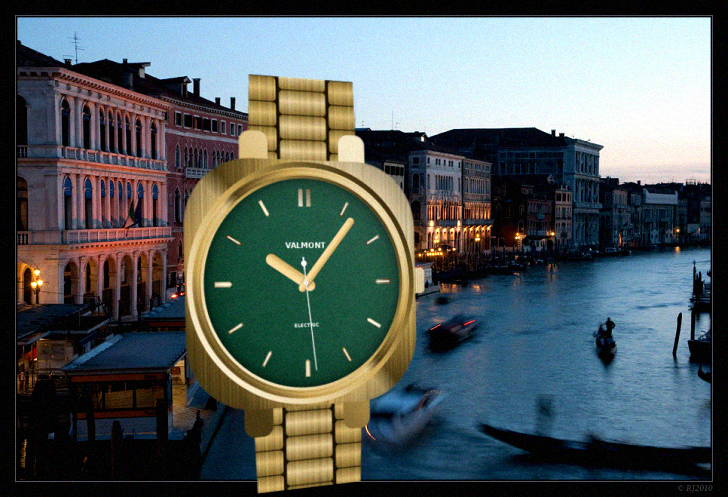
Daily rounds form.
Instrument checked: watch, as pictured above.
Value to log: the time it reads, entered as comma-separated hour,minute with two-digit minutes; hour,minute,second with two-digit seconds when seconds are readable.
10,06,29
